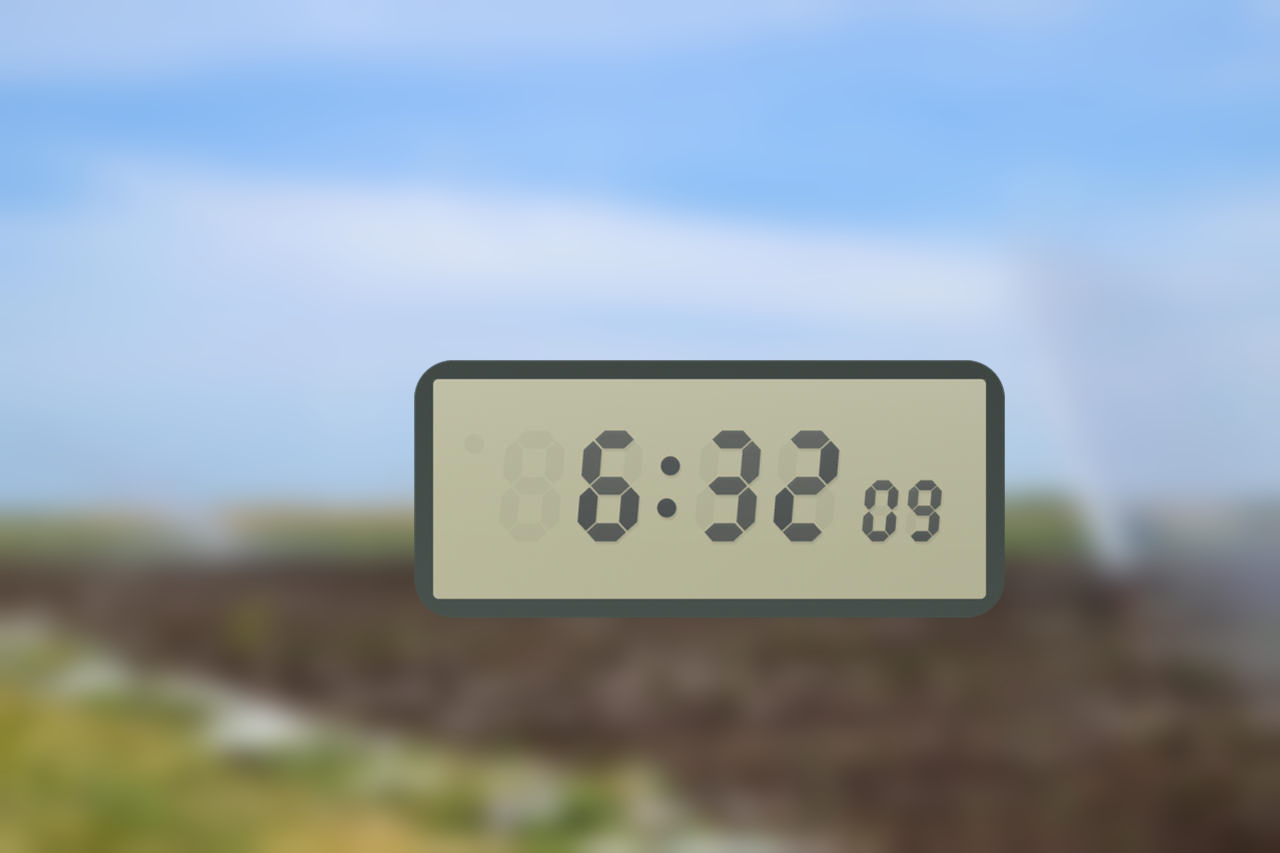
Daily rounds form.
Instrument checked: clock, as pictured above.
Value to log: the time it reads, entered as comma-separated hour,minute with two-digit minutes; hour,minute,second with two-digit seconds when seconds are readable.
6,32,09
